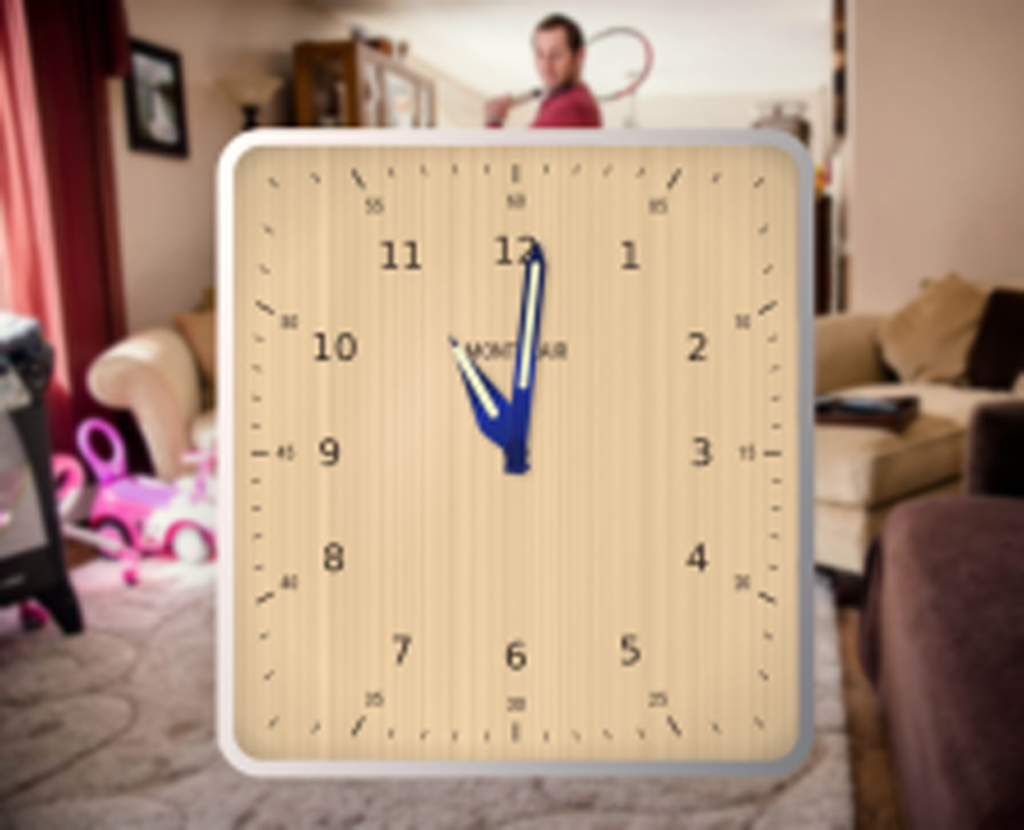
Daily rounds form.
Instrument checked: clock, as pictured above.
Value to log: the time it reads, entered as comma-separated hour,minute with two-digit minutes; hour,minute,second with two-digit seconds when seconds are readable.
11,01
